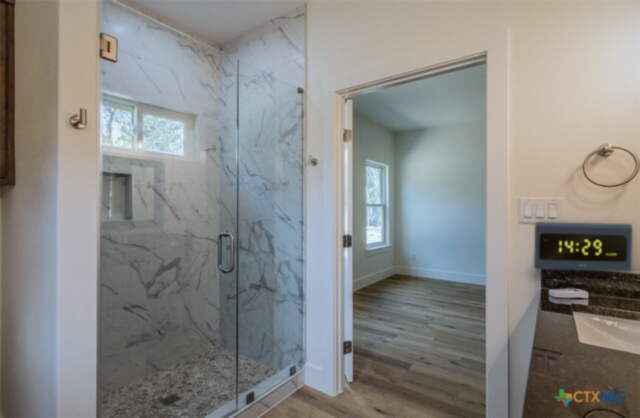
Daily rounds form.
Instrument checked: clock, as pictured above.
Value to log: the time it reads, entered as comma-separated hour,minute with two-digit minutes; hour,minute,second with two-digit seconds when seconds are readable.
14,29
